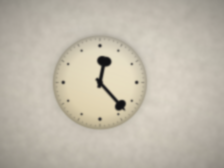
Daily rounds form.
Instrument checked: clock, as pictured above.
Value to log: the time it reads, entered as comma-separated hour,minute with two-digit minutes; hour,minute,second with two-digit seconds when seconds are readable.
12,23
